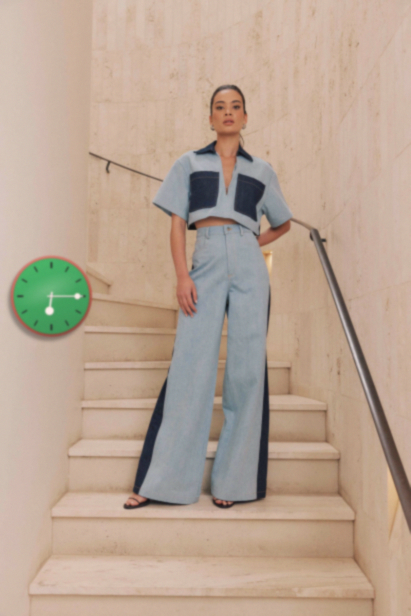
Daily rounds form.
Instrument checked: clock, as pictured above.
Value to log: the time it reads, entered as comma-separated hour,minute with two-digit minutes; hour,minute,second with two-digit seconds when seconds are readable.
6,15
